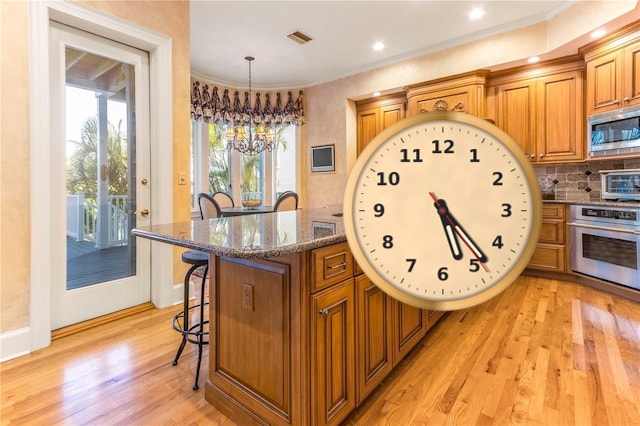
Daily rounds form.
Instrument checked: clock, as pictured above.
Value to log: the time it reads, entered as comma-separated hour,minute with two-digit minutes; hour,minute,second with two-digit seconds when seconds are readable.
5,23,24
